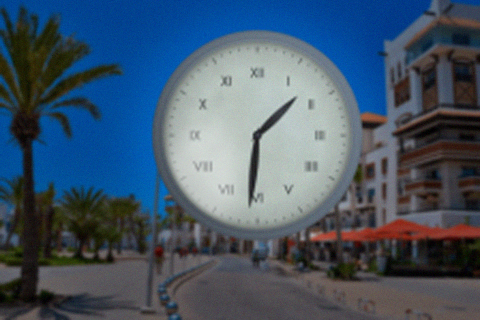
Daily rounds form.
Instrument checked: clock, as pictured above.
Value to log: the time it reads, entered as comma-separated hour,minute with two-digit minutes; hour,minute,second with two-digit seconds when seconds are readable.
1,31
